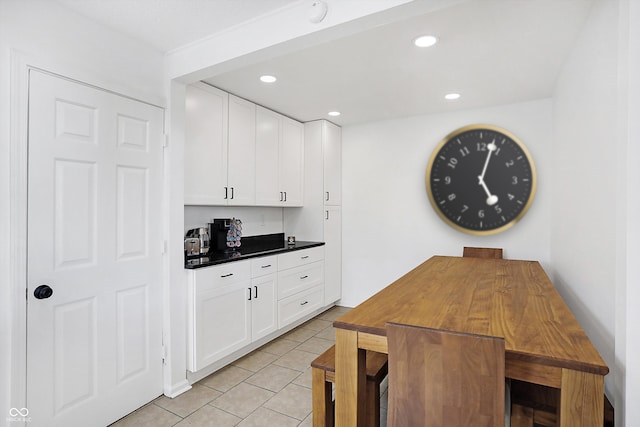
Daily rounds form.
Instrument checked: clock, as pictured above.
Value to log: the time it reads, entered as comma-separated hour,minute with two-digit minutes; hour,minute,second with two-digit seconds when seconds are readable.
5,03
